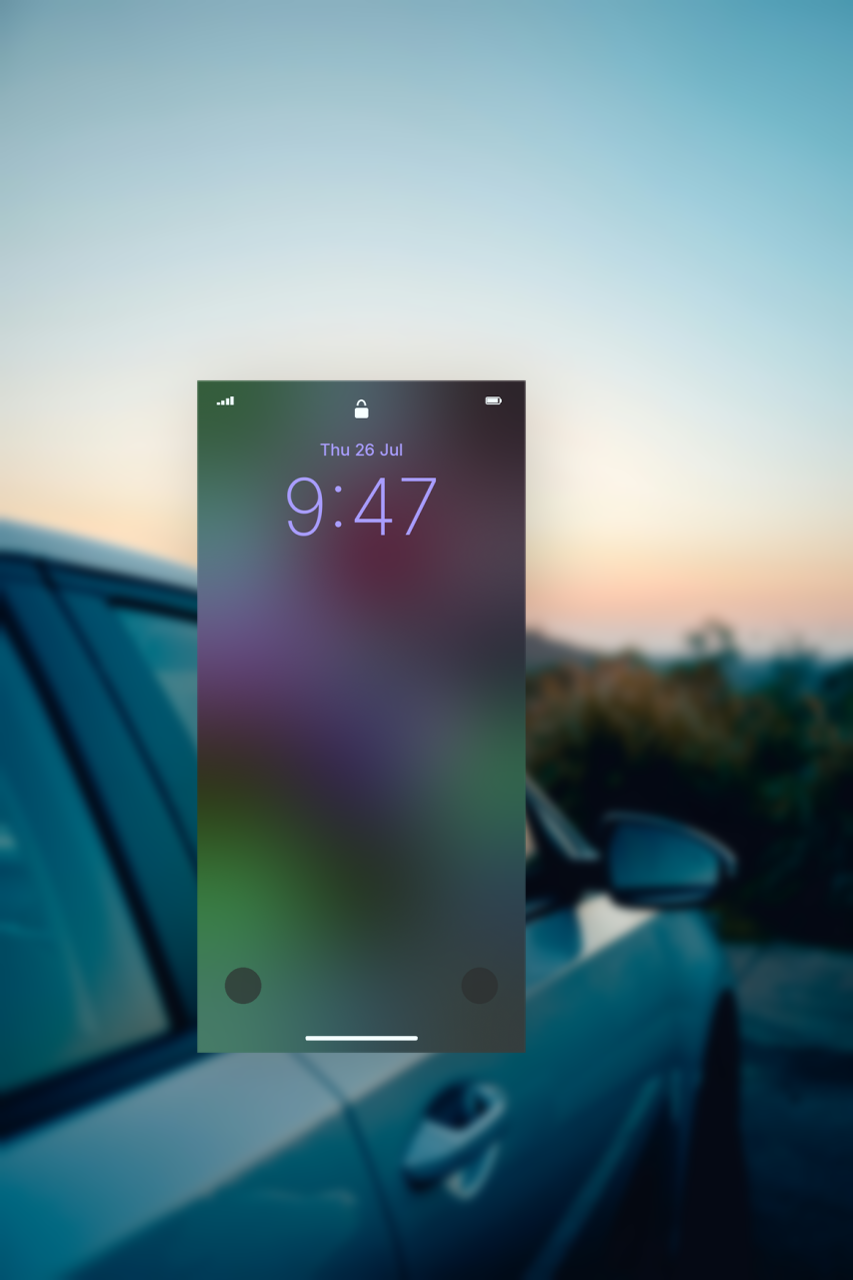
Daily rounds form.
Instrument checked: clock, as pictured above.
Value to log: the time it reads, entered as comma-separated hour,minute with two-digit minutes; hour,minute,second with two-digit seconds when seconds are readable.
9,47
